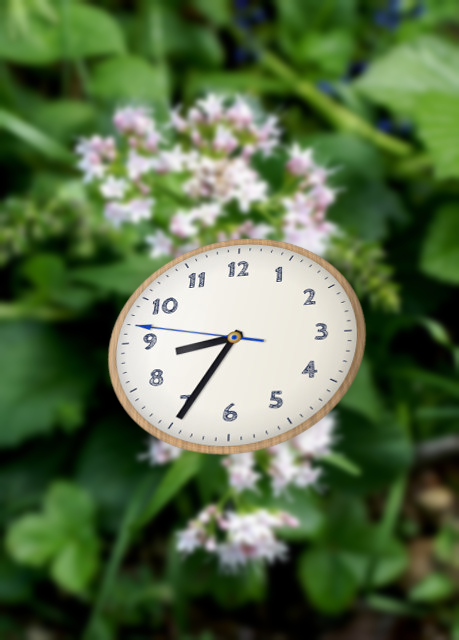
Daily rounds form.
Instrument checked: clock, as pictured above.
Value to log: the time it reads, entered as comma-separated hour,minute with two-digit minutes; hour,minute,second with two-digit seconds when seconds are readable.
8,34,47
